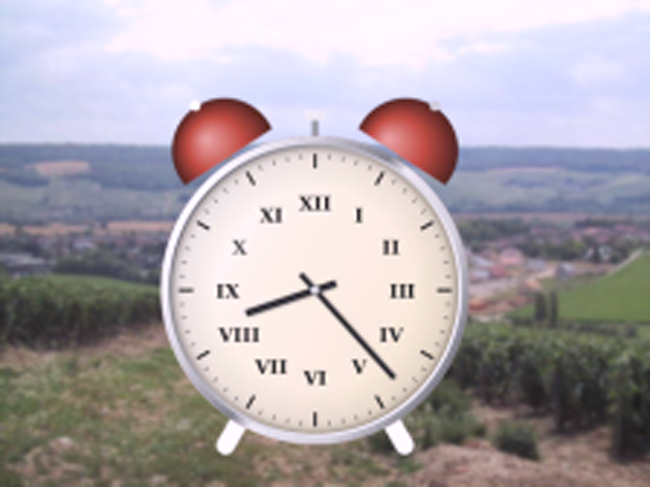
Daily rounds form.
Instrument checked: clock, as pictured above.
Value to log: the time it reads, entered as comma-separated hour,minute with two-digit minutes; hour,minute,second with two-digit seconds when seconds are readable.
8,23
